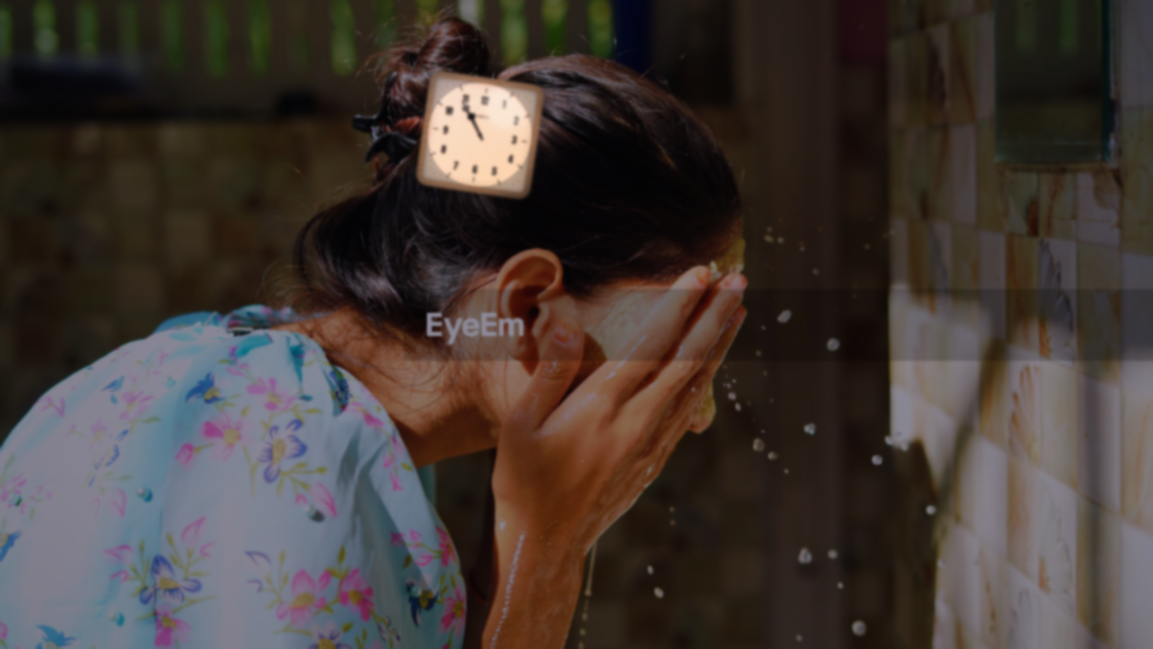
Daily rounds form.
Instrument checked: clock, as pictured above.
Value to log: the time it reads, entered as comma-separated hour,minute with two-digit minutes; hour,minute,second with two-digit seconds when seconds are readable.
10,54
